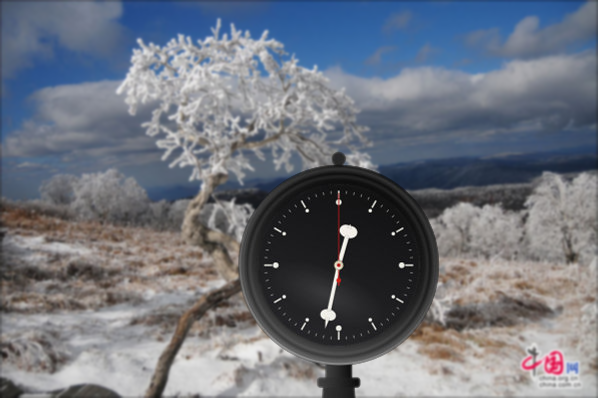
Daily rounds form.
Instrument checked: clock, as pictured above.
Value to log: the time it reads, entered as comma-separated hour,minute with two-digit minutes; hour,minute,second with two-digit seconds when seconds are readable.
12,32,00
